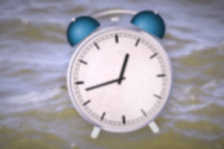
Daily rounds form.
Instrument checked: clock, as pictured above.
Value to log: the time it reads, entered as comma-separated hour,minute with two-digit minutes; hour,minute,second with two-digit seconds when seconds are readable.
12,43
